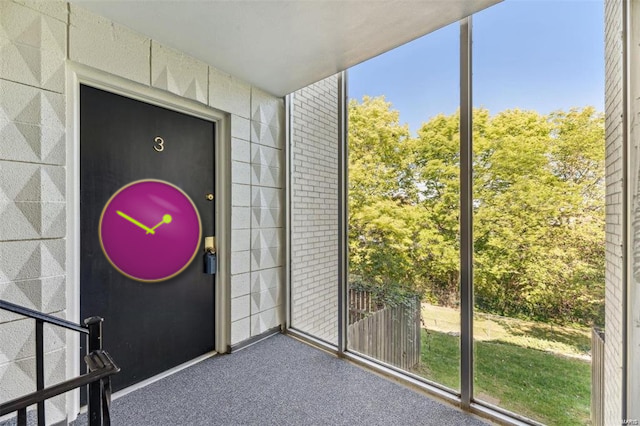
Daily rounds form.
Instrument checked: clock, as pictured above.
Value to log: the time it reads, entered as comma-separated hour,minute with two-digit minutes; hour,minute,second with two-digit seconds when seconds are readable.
1,50
